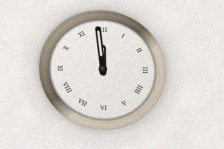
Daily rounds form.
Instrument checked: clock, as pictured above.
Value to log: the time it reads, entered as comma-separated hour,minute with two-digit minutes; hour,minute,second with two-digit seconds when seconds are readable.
11,59
